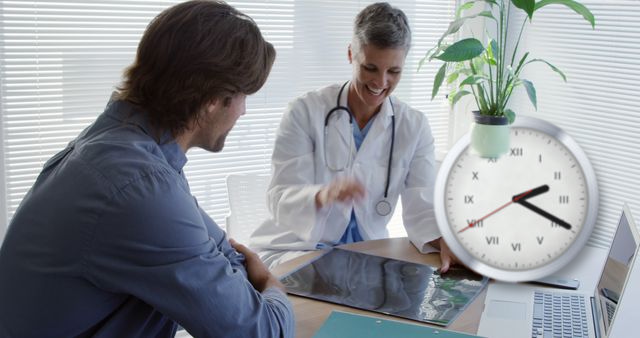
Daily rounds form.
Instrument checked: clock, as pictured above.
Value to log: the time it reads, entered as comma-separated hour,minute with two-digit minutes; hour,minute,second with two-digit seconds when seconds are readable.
2,19,40
